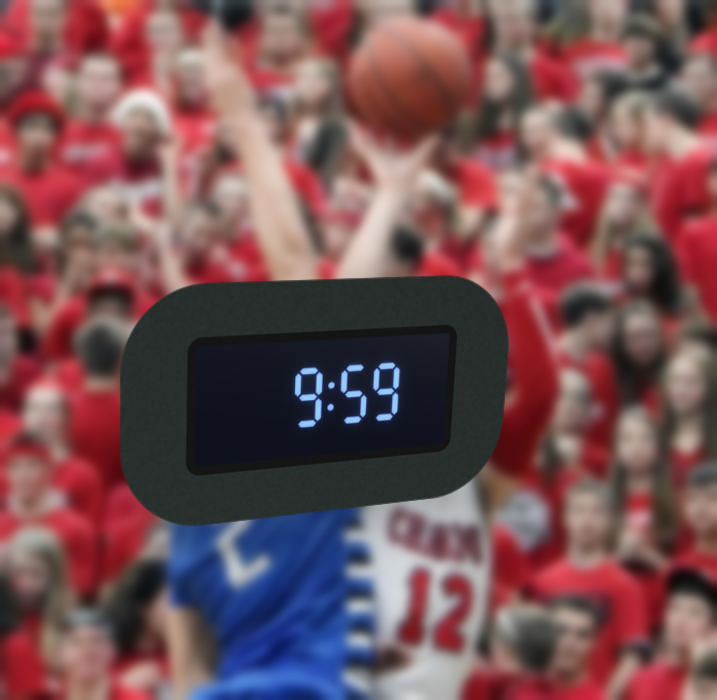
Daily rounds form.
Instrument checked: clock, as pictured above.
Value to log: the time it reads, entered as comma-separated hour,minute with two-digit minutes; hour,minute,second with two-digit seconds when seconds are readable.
9,59
